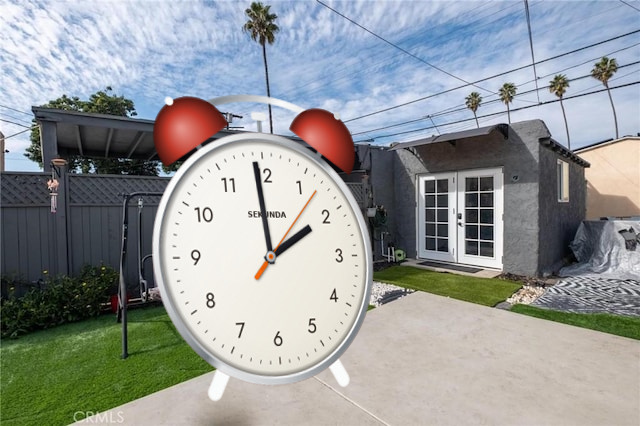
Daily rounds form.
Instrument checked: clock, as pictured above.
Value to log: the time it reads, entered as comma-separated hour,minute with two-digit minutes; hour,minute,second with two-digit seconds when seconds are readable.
1,59,07
